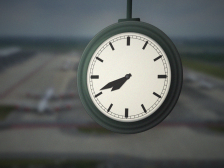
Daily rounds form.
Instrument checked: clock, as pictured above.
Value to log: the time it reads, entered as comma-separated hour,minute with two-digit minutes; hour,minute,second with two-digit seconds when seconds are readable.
7,41
